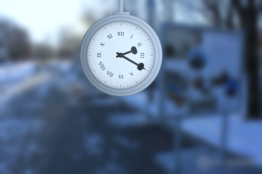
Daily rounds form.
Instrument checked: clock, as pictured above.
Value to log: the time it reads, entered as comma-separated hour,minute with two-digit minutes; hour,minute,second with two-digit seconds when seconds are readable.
2,20
